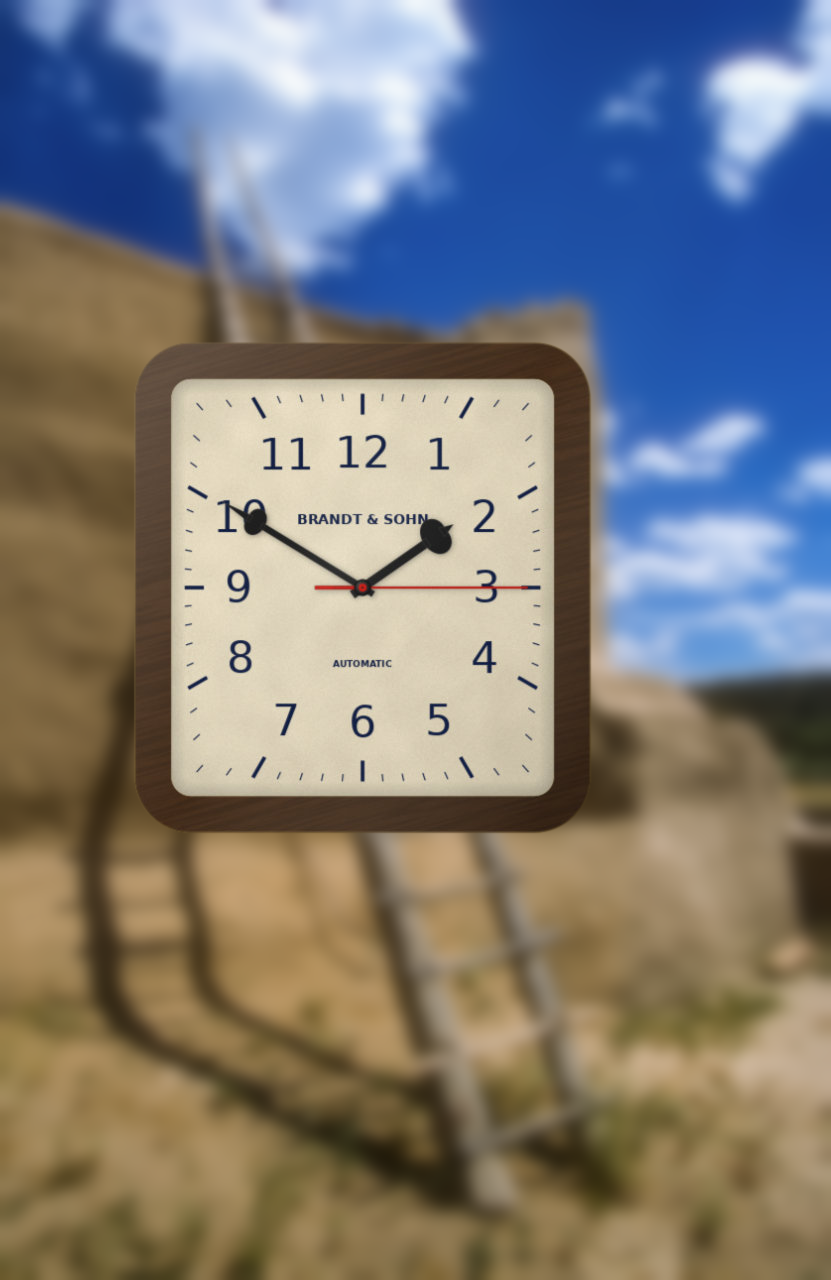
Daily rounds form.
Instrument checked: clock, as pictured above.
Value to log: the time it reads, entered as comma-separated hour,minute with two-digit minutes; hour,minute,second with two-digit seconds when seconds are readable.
1,50,15
